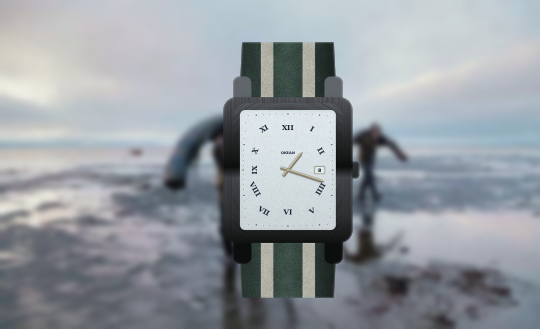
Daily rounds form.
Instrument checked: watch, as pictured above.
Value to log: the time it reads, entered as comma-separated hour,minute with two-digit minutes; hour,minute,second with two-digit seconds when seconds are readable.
1,18
